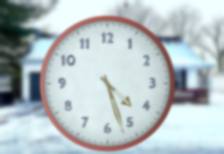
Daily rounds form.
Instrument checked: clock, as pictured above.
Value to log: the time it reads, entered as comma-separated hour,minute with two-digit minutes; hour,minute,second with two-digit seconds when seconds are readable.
4,27
